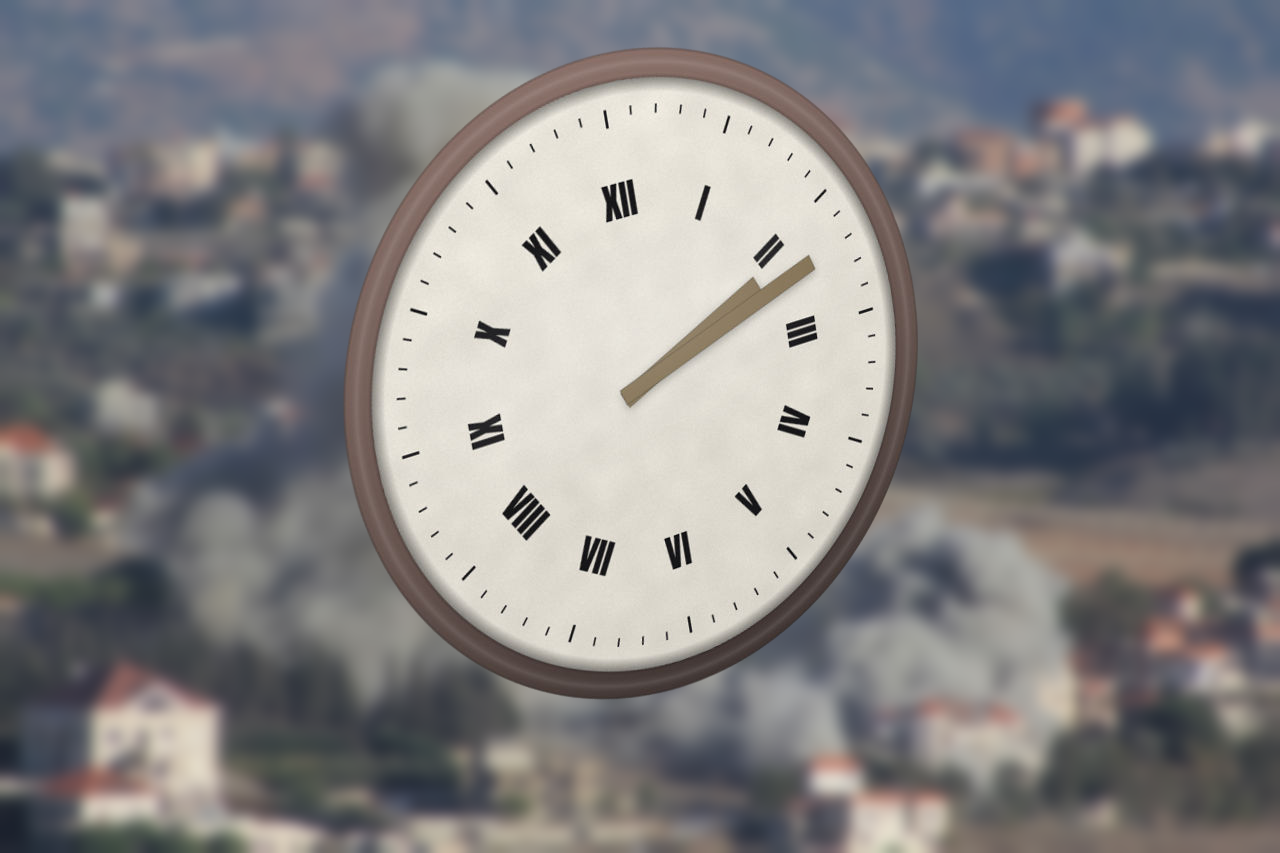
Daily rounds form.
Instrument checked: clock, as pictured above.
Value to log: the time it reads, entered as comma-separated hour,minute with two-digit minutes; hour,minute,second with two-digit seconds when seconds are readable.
2,12
